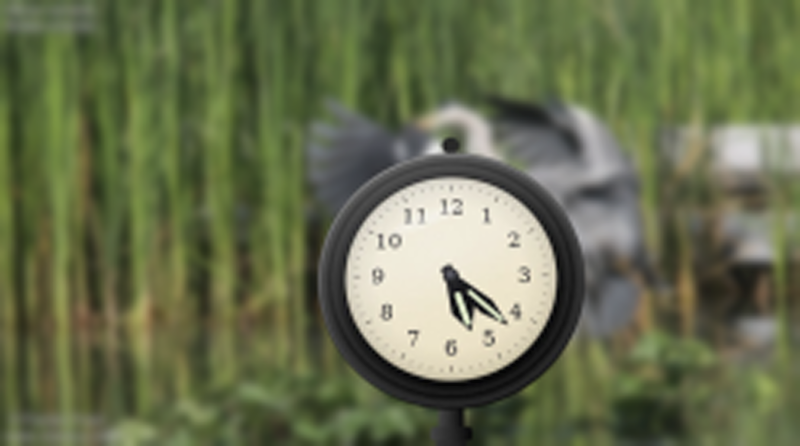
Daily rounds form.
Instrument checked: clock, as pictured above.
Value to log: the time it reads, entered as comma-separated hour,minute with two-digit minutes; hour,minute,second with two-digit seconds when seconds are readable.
5,22
